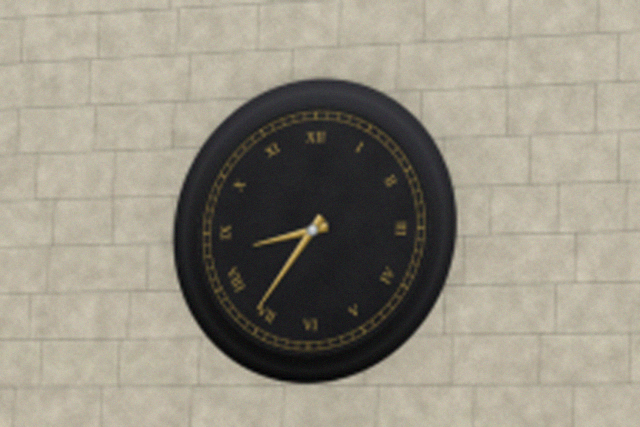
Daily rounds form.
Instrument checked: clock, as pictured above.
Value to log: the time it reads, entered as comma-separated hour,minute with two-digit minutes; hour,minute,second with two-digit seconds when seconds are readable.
8,36
